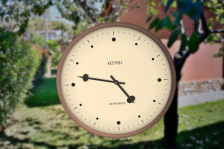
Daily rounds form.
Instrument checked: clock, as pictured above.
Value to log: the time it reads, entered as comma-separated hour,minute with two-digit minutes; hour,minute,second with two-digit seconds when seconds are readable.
4,47
